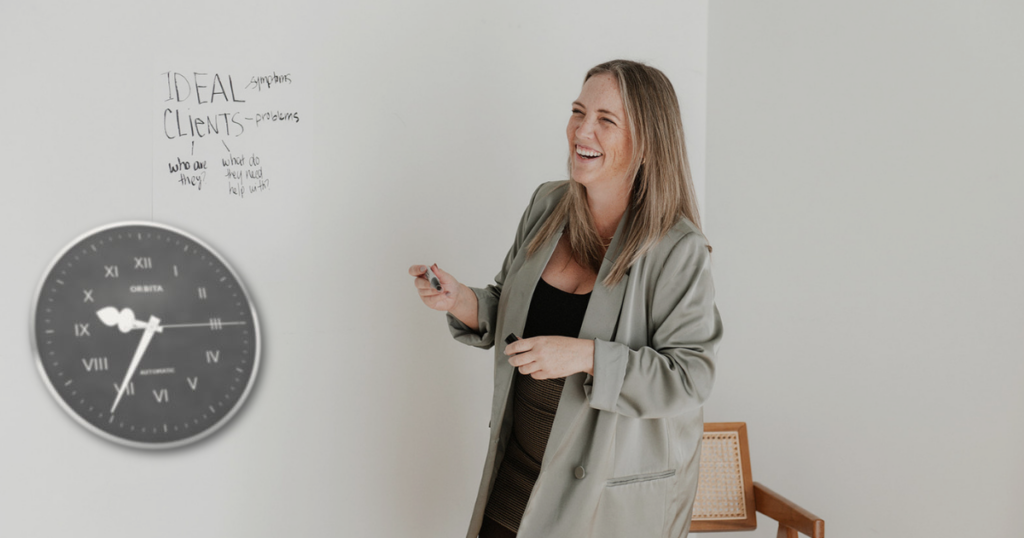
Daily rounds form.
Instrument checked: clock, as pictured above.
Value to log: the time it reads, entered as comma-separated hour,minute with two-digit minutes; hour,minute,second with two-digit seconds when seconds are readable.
9,35,15
